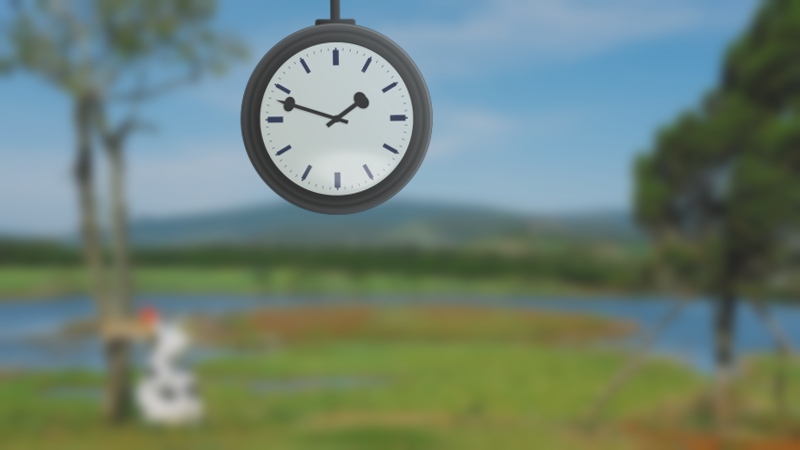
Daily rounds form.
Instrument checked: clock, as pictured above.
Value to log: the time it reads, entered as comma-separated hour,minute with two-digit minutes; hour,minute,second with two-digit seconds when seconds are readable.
1,48
